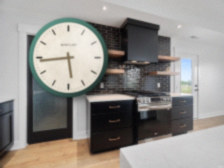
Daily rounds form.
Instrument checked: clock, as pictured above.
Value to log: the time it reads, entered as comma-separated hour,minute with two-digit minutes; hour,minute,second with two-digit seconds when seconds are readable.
5,44
